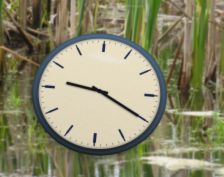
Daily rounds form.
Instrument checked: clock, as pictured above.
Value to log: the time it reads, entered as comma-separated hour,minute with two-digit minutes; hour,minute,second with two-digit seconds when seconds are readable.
9,20
